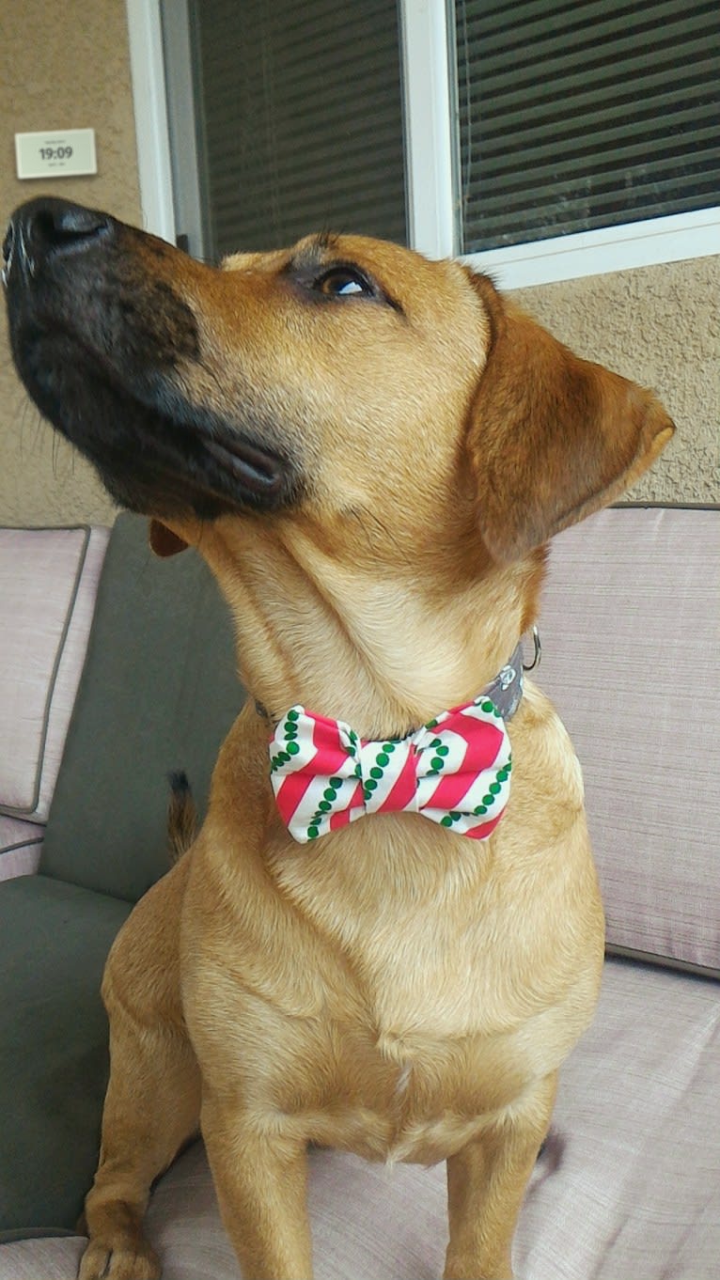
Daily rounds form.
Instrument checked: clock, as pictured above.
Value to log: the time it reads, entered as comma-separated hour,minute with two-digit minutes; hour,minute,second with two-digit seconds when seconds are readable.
19,09
